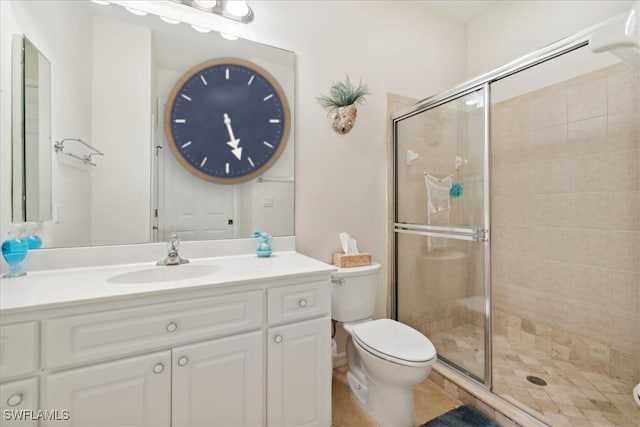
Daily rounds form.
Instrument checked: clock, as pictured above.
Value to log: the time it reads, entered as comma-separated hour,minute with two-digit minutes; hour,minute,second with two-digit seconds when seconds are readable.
5,27
